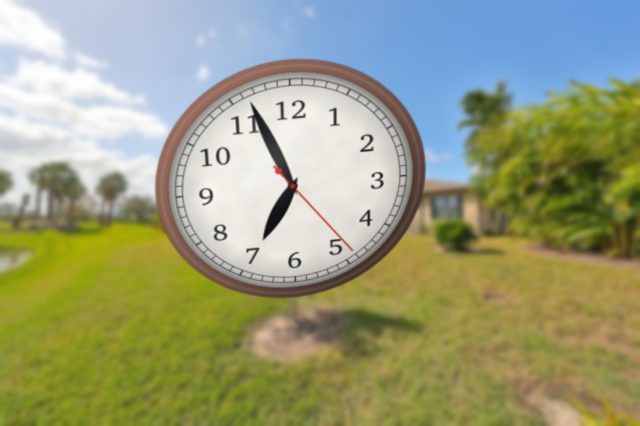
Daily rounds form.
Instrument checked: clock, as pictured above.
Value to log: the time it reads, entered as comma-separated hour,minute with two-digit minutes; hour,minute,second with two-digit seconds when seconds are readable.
6,56,24
